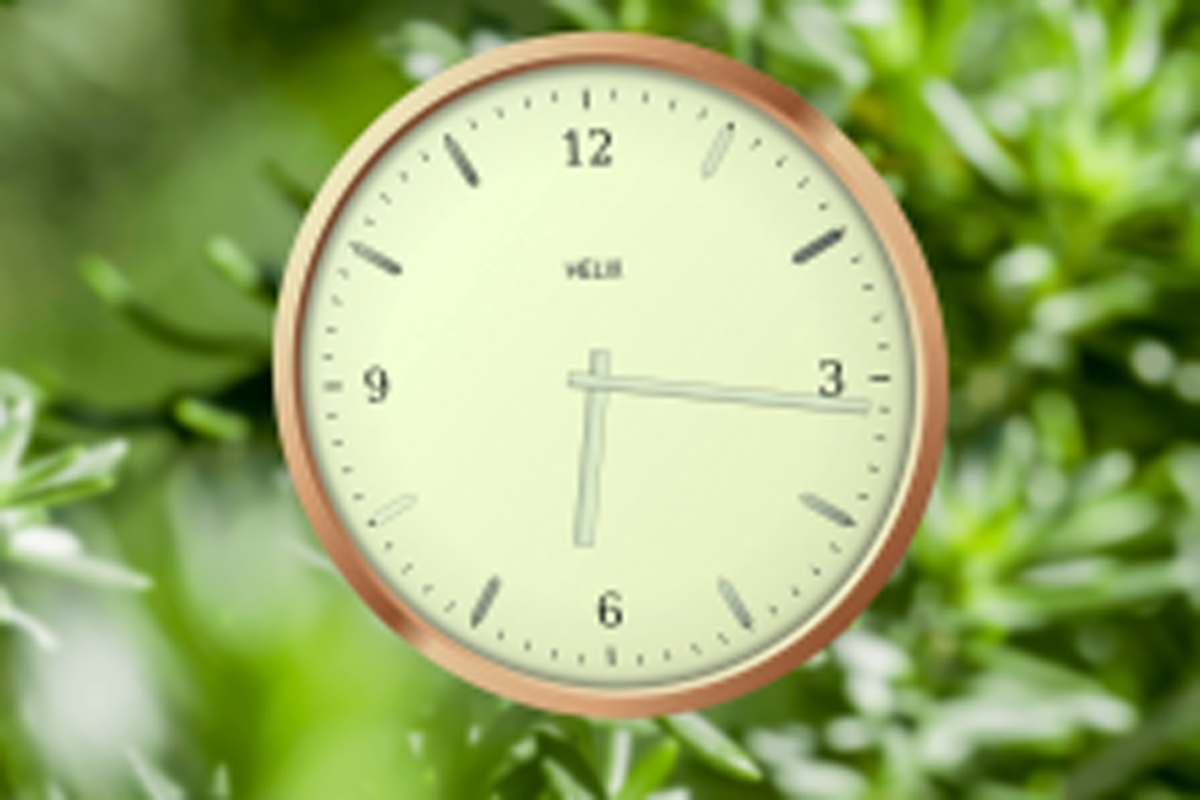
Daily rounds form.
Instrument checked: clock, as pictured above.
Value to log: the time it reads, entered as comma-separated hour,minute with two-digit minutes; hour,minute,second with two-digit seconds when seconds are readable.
6,16
